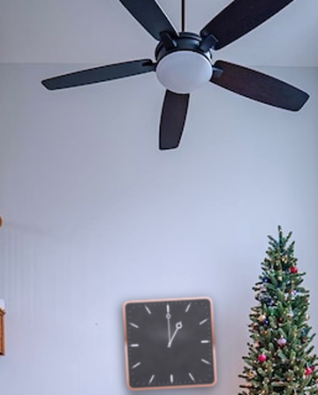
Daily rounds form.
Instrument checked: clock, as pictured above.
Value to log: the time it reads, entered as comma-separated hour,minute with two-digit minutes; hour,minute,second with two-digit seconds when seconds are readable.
1,00
